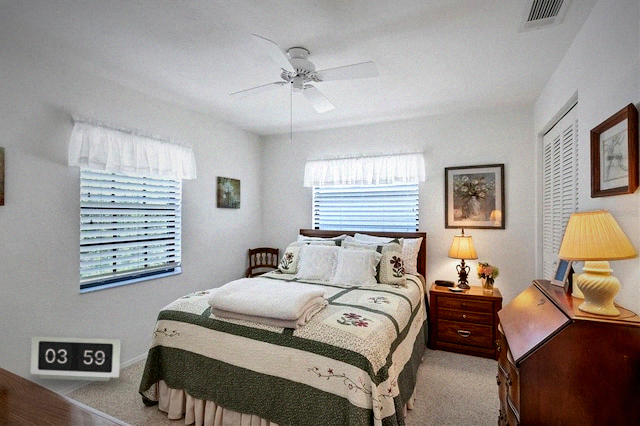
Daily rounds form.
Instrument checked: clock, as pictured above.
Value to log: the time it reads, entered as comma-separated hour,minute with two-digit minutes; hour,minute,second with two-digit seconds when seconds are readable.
3,59
